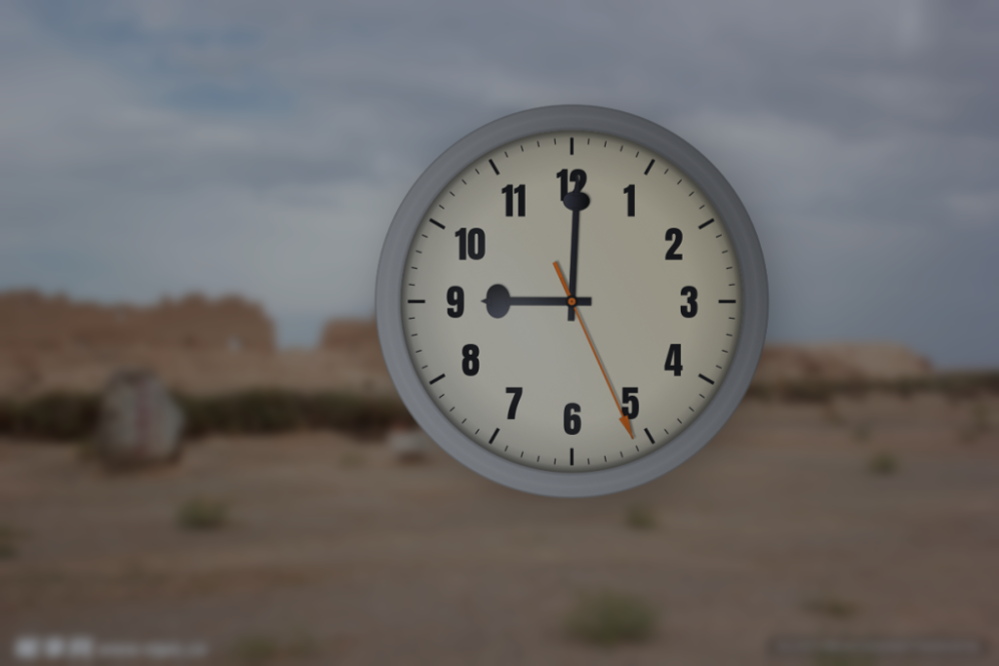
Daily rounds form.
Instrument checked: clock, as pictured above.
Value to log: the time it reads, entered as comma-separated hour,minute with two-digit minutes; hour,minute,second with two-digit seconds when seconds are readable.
9,00,26
